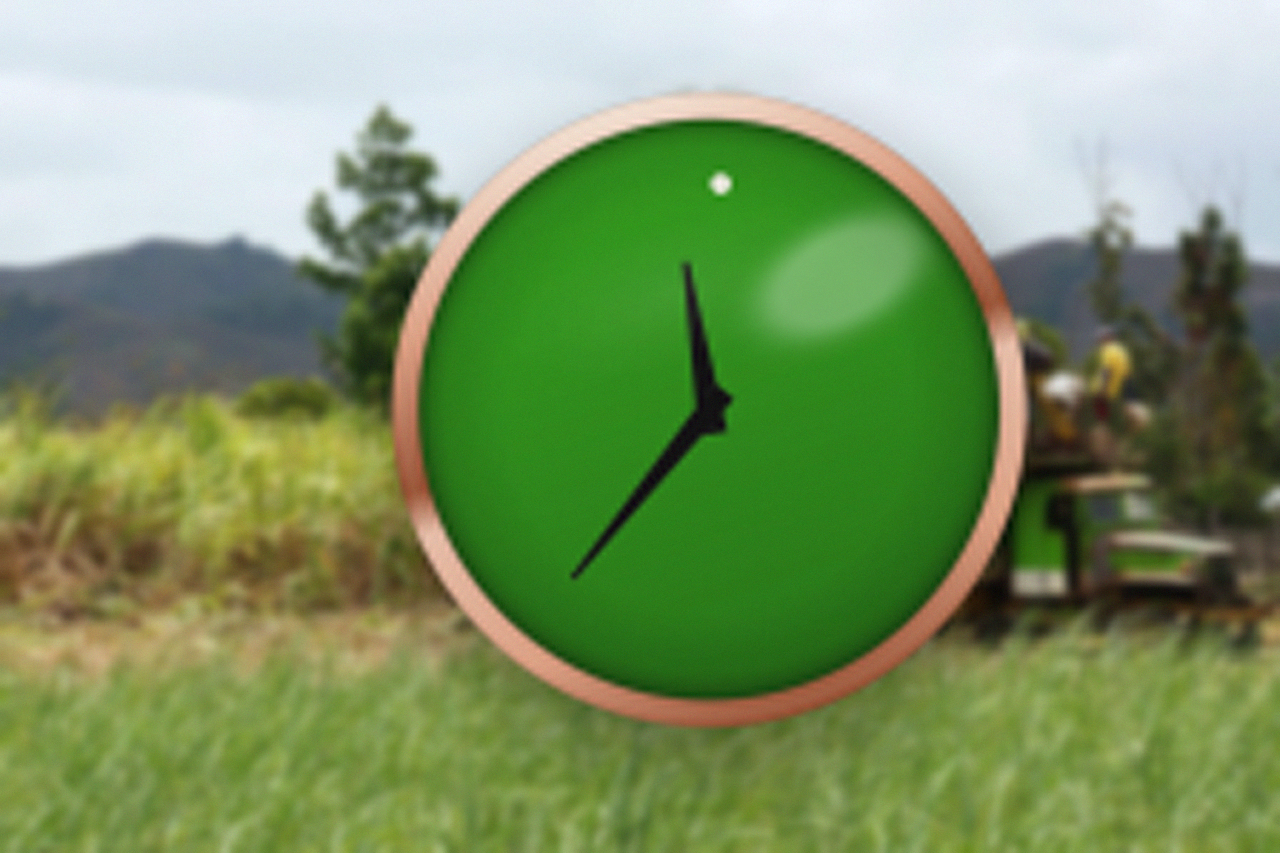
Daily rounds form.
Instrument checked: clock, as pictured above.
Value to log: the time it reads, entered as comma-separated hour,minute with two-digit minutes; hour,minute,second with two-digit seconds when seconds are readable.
11,36
